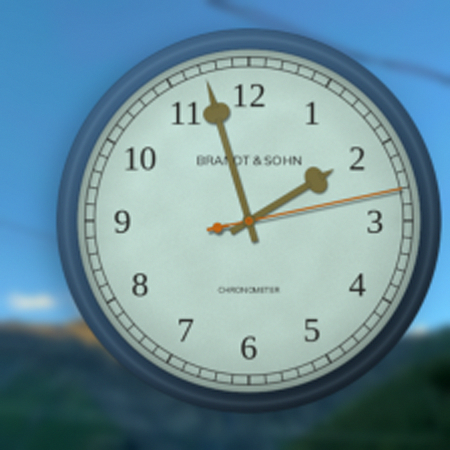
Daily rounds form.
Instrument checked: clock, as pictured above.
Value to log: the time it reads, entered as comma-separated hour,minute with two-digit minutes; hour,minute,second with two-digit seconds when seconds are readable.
1,57,13
